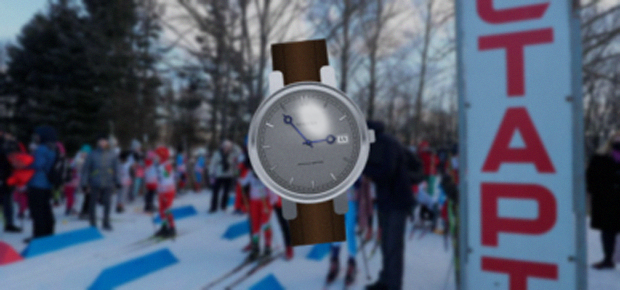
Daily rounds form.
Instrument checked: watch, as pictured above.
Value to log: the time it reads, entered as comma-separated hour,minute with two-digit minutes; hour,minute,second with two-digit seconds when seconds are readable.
2,54
